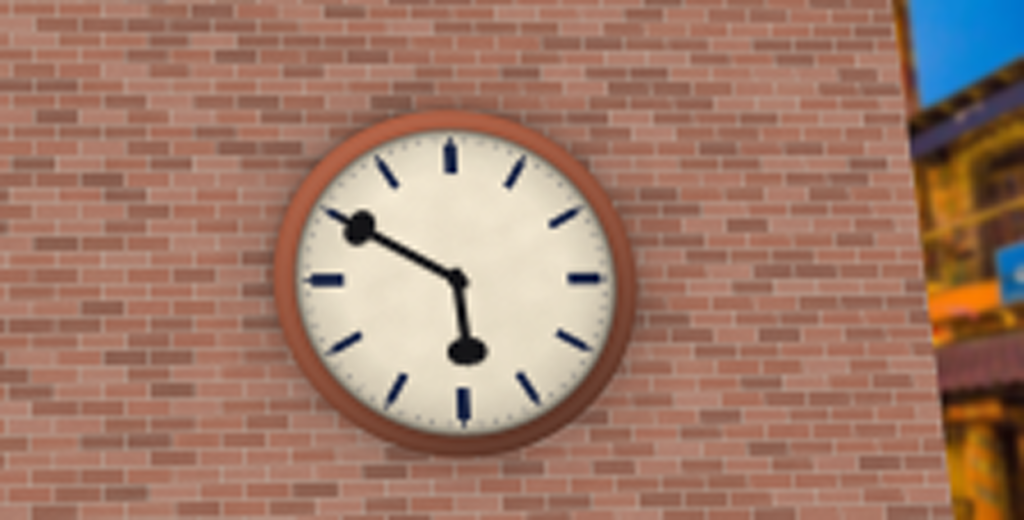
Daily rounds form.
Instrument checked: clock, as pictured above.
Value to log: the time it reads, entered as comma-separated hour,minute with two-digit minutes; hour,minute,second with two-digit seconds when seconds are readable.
5,50
